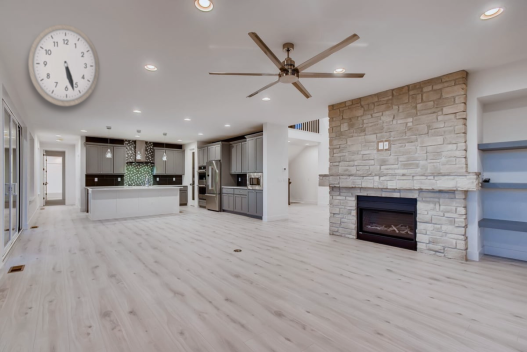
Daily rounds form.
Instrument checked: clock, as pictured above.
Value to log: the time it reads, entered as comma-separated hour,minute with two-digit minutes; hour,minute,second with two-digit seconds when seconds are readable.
5,27
